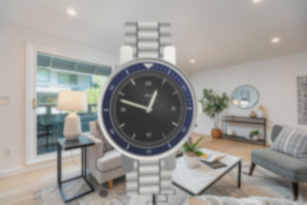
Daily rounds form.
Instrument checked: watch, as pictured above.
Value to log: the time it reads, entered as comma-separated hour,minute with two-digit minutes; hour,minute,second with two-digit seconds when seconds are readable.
12,48
